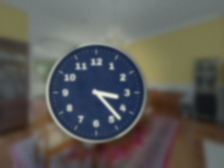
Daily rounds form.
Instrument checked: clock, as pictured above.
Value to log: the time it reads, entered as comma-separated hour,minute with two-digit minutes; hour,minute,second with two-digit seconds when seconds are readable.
3,23
